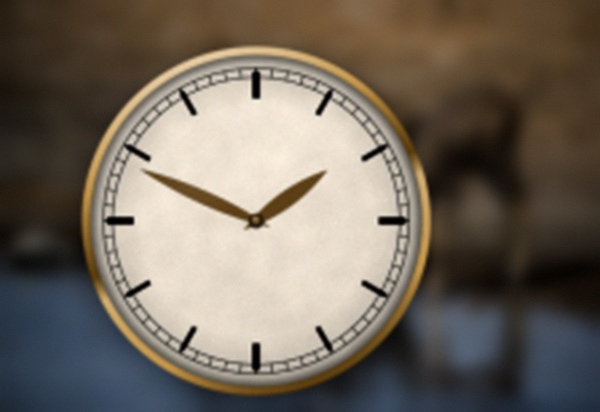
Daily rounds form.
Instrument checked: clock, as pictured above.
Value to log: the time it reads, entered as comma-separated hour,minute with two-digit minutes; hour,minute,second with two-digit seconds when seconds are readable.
1,49
